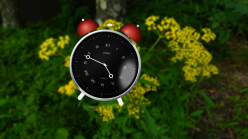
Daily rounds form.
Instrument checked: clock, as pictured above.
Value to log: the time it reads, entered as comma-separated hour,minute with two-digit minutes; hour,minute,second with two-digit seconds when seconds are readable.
4,48
